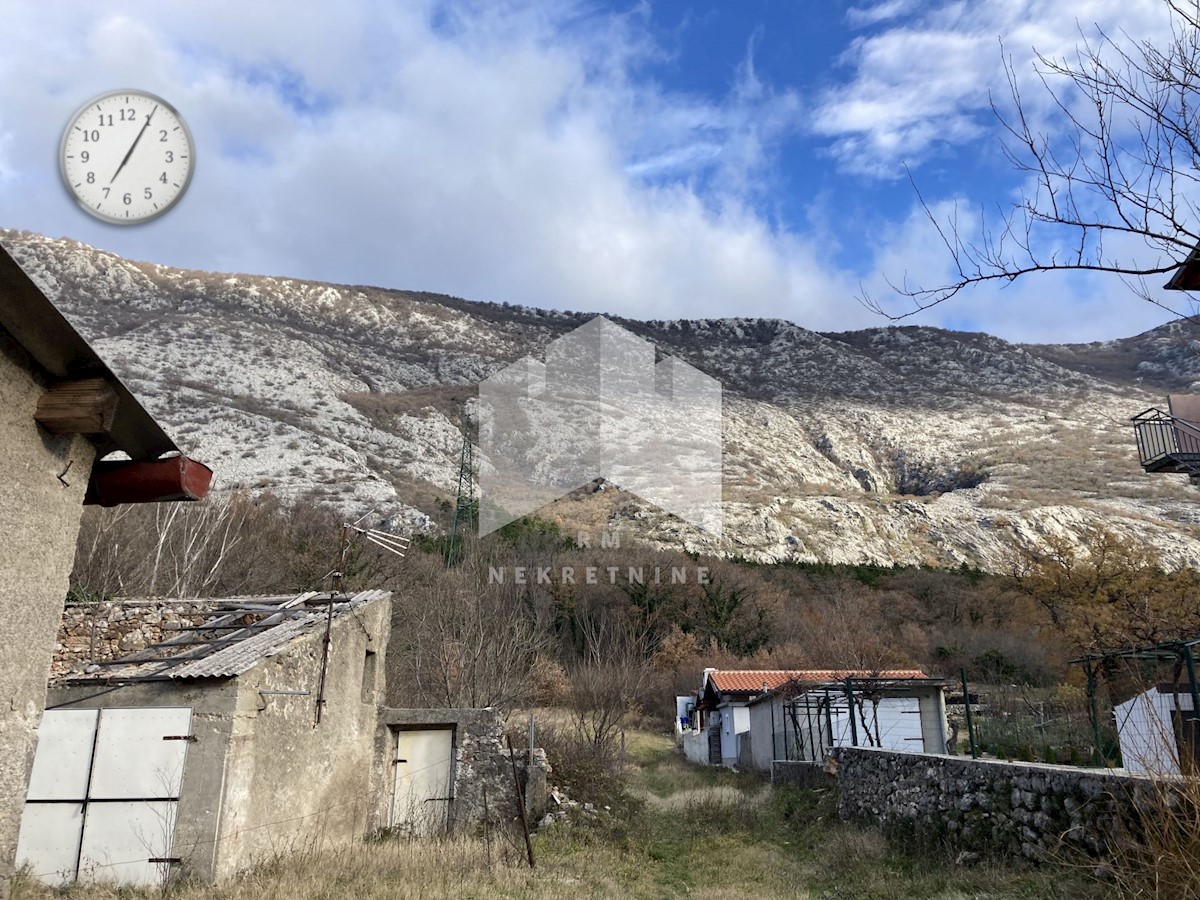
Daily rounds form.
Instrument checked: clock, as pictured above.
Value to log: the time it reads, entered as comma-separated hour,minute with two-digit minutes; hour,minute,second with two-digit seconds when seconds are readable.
7,05
